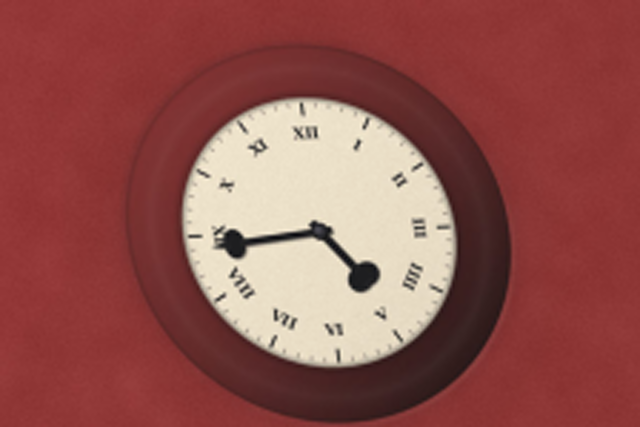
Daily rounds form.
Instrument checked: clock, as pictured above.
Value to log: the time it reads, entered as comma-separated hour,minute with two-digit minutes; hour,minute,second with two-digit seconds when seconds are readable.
4,44
